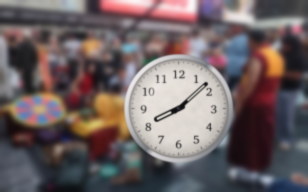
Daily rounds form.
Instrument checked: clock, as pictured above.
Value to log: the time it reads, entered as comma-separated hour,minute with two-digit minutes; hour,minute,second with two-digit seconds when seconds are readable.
8,08
